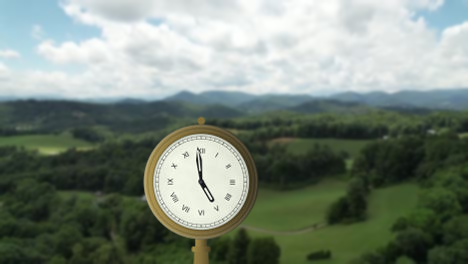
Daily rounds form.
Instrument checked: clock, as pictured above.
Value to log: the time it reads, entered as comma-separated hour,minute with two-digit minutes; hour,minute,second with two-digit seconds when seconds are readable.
4,59
